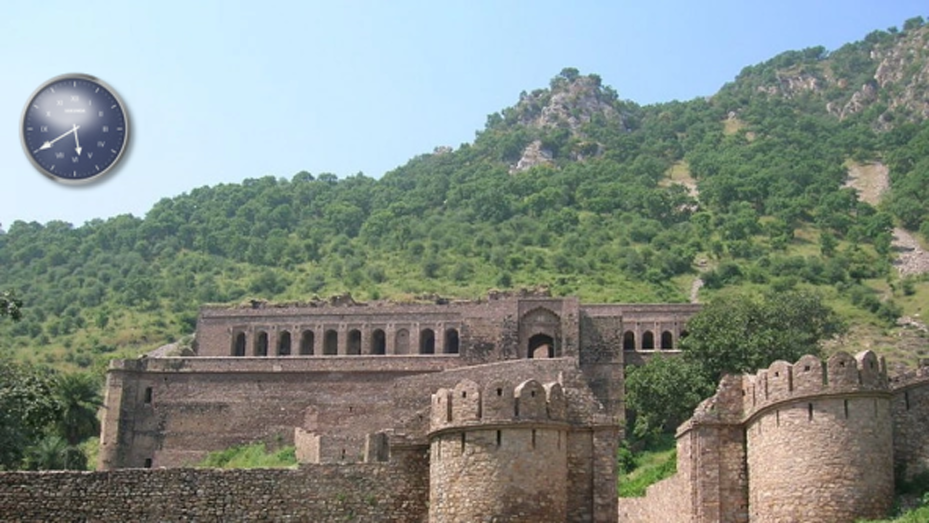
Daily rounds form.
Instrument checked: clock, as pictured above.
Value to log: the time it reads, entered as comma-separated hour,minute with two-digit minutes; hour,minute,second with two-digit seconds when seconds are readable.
5,40
